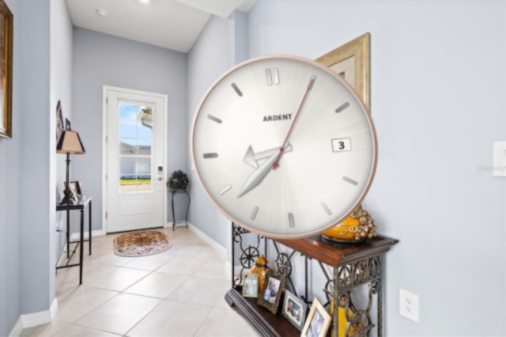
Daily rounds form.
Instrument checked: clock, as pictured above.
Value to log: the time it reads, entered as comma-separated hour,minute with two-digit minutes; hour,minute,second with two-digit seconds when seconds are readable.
8,38,05
